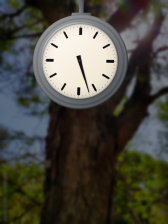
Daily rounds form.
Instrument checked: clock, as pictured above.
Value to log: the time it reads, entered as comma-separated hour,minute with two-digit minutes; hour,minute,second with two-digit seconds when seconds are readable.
5,27
